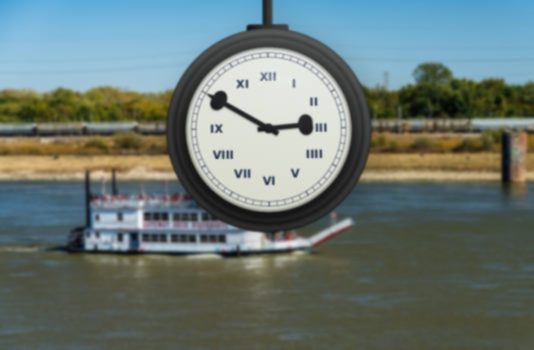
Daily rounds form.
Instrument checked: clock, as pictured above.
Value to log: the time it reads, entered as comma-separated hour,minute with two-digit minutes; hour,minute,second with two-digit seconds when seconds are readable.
2,50
